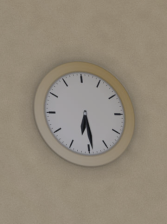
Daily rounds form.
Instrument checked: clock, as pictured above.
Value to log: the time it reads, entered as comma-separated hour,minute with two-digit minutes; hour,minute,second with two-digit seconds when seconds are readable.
6,29
